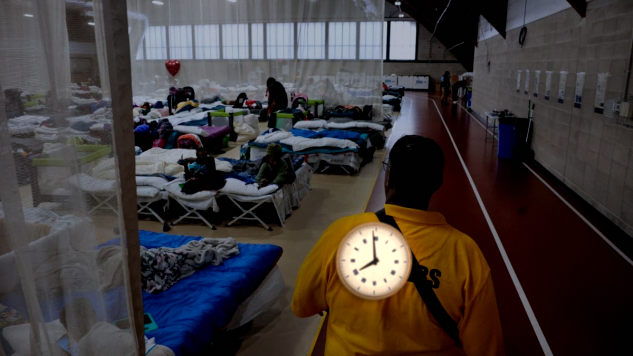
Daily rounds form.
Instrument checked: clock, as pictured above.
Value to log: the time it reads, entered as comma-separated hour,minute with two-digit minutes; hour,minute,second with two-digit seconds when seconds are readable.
7,59
